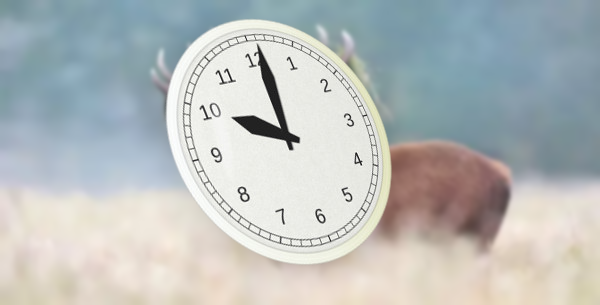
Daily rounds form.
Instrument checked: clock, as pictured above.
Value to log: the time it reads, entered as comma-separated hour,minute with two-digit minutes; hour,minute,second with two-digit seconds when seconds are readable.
10,01
